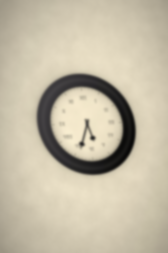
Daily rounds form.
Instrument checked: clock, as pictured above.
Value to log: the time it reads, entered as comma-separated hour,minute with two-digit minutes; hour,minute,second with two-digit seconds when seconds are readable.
5,34
